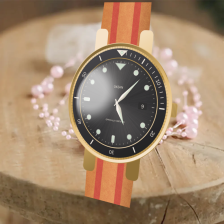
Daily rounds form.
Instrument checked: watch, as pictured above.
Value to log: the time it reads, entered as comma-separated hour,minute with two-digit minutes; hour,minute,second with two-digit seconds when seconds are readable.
5,07
